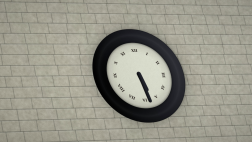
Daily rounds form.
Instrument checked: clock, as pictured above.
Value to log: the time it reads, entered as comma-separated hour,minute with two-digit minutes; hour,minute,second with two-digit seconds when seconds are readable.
5,28
